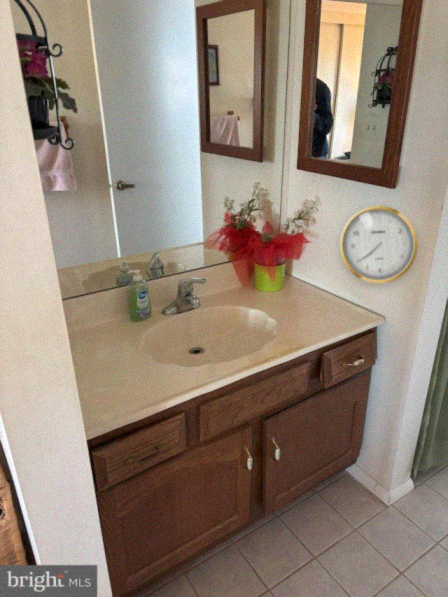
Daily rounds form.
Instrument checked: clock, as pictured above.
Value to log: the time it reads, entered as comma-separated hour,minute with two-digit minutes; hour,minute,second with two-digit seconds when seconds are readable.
7,39
